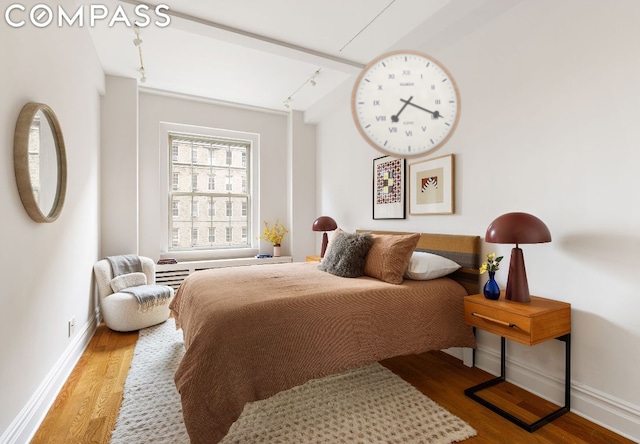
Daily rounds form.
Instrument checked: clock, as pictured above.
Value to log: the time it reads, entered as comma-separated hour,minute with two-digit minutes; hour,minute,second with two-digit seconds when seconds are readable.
7,19
